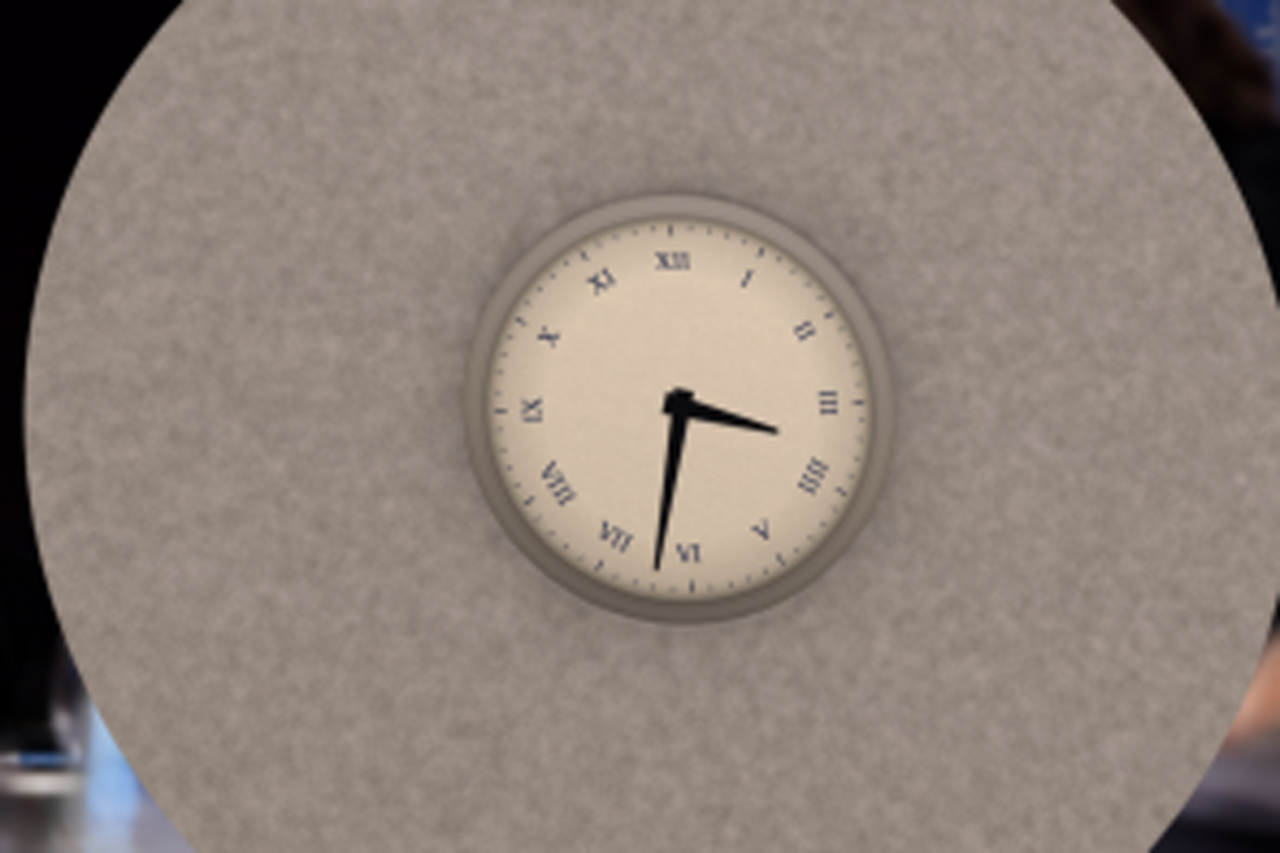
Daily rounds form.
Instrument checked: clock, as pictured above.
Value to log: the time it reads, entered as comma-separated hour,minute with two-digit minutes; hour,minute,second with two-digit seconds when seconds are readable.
3,32
